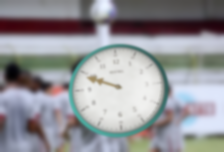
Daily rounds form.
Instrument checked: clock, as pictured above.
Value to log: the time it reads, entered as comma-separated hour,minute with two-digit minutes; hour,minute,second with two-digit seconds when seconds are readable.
9,49
